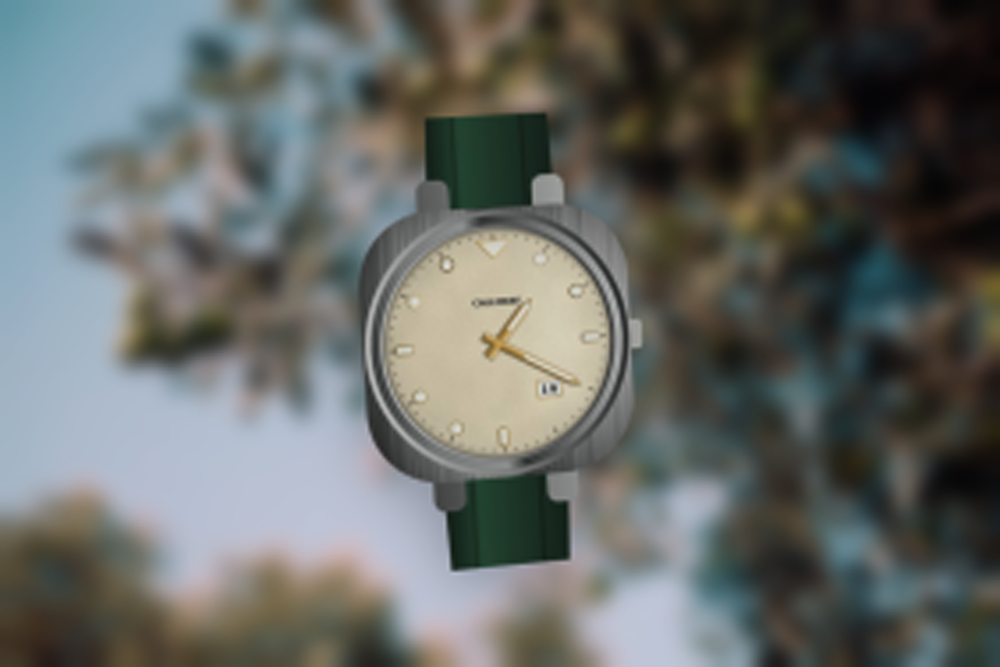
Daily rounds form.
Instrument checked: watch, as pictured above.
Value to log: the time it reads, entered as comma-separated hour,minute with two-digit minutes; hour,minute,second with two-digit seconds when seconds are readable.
1,20
